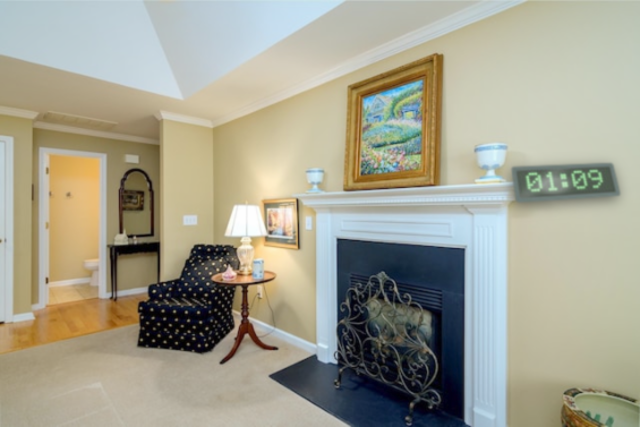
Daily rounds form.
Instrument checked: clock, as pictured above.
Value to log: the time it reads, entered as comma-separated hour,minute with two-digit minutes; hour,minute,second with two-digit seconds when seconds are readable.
1,09
